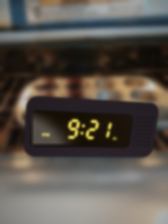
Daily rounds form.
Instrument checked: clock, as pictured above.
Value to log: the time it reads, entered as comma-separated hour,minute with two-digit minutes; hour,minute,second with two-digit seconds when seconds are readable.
9,21
